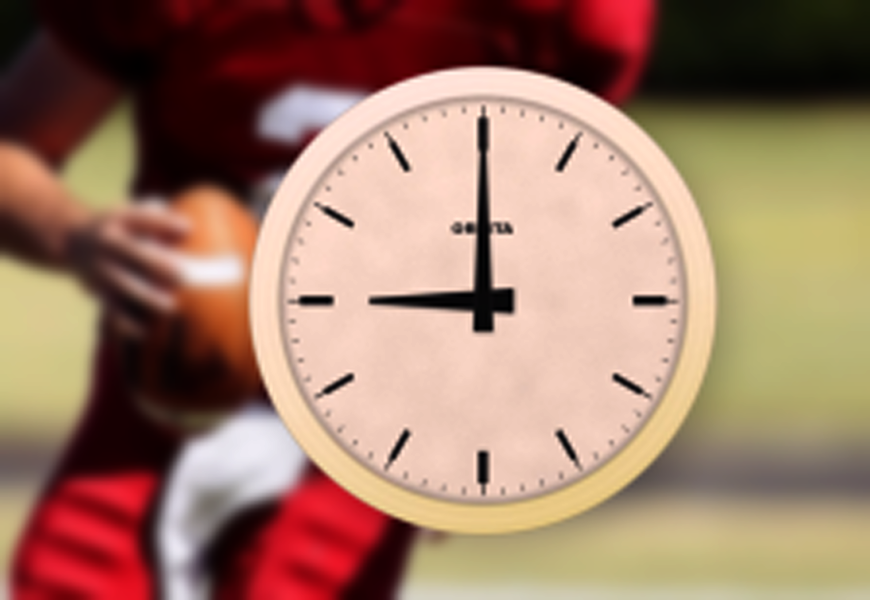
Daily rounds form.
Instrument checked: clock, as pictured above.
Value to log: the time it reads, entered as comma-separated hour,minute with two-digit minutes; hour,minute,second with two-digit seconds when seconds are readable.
9,00
